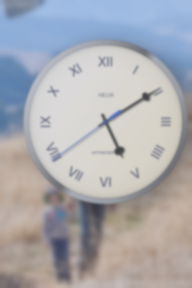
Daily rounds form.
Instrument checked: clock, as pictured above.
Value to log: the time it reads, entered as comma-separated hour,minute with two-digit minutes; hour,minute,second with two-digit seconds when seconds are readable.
5,09,39
